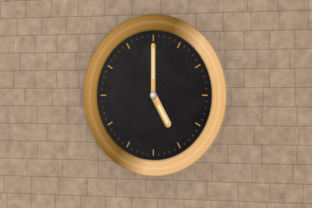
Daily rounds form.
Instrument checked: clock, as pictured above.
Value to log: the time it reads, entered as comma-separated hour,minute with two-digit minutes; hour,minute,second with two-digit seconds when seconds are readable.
5,00
